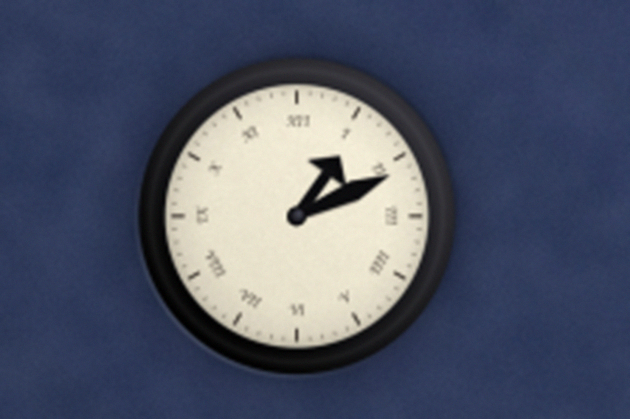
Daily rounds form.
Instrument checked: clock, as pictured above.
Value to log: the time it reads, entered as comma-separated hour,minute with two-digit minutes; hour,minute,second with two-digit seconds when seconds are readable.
1,11
